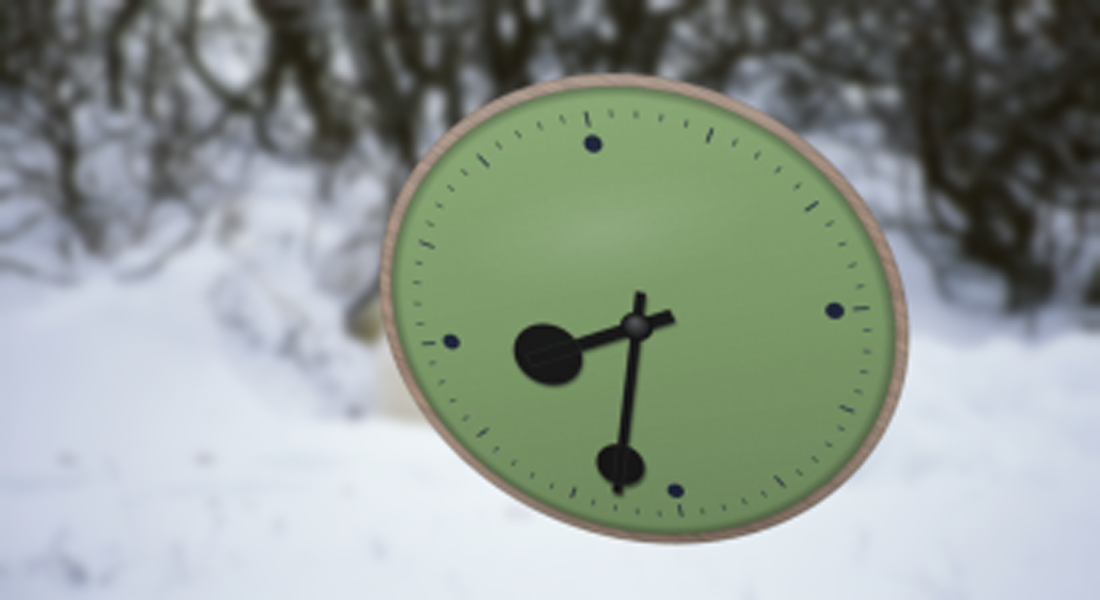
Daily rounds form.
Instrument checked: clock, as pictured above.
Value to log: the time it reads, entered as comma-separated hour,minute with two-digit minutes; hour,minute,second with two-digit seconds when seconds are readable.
8,33
